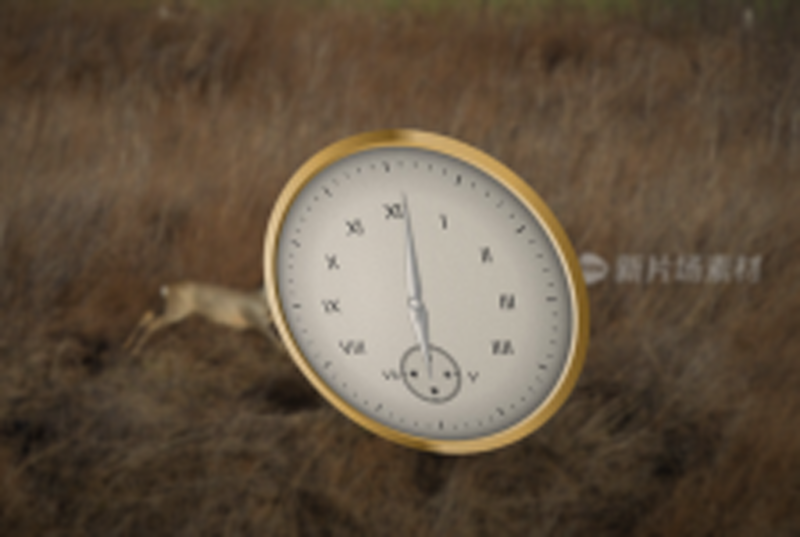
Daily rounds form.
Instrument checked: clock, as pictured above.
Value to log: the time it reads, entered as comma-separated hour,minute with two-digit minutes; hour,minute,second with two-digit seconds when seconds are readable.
6,01
